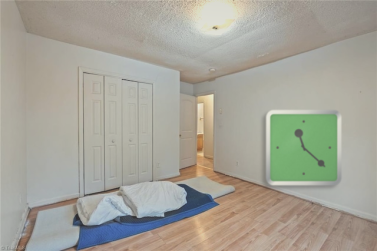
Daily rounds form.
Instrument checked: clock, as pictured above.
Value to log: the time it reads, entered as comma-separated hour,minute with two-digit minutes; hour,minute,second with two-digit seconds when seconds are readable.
11,22
